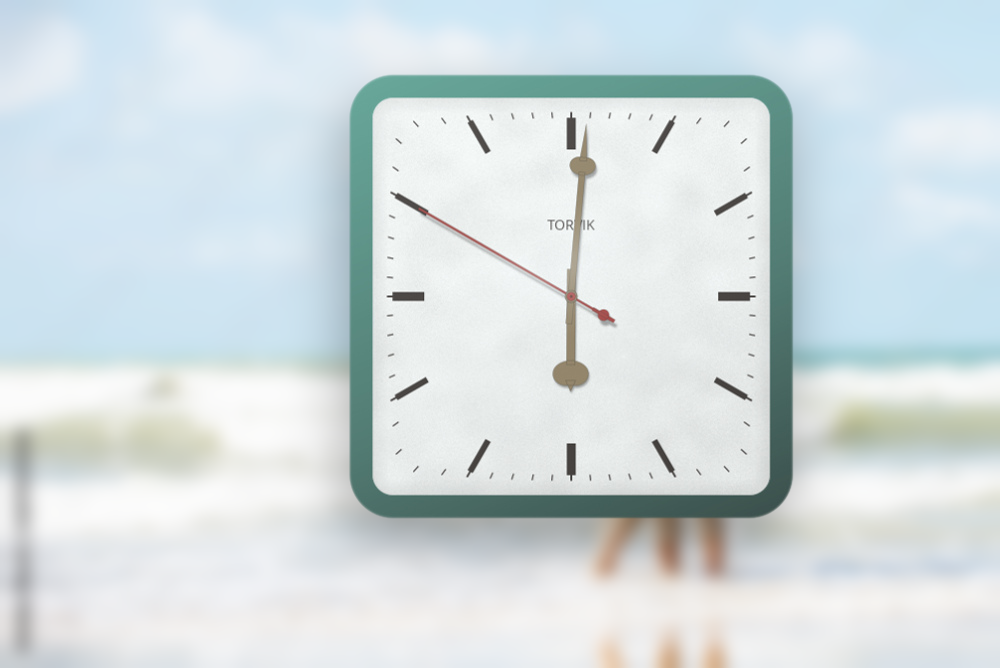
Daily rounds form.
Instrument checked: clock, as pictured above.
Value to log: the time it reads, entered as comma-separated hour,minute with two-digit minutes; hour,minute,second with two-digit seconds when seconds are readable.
6,00,50
